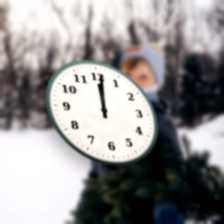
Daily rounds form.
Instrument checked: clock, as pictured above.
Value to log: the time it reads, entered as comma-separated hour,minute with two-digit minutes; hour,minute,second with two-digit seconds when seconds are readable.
12,01
